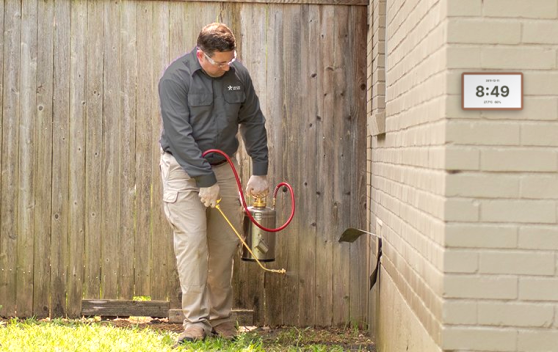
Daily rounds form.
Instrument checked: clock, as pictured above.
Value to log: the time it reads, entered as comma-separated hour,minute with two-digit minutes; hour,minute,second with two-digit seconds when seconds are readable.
8,49
